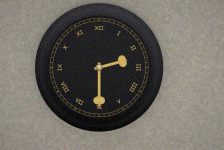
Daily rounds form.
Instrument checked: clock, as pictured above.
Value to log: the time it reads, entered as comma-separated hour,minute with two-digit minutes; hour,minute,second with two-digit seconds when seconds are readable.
2,30
